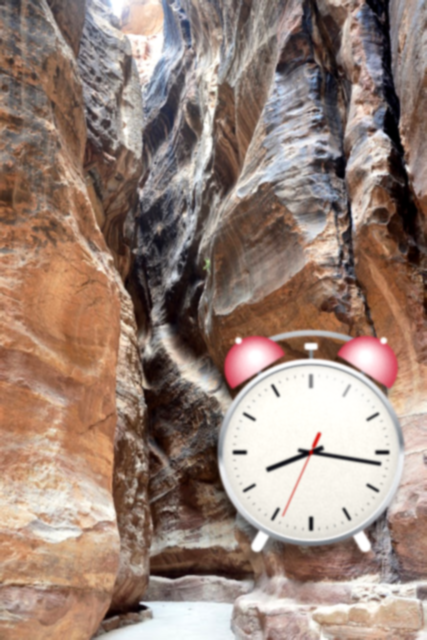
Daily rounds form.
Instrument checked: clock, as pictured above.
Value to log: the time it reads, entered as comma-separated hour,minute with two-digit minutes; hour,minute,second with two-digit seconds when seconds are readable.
8,16,34
